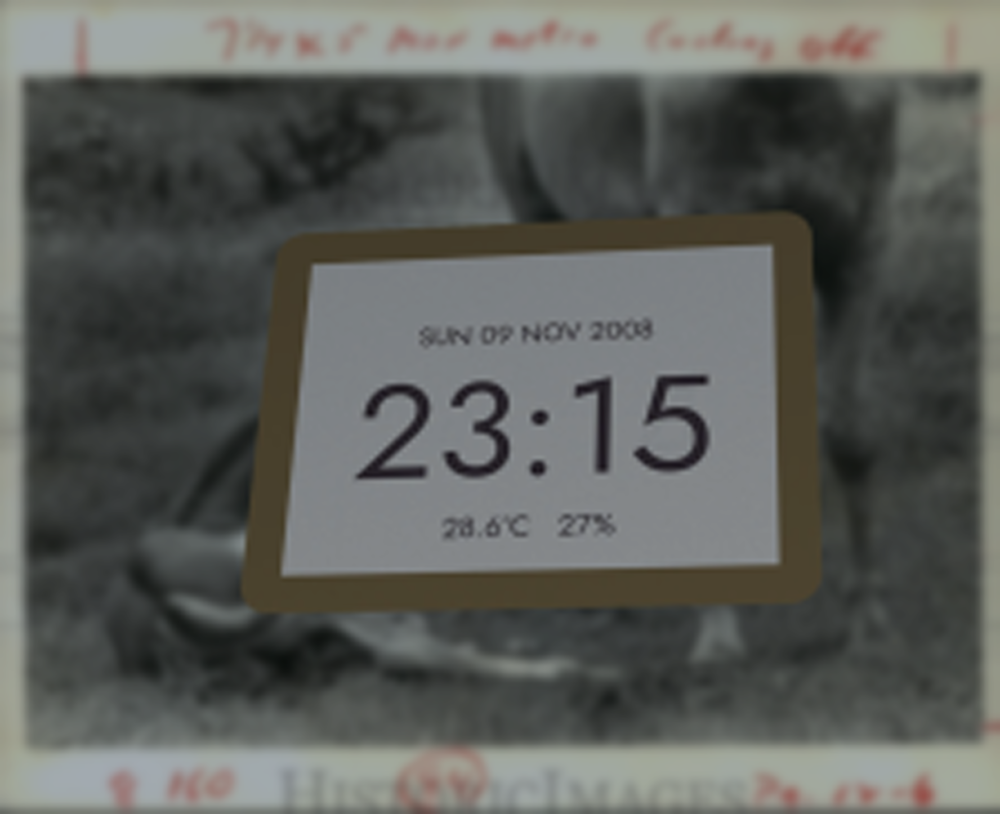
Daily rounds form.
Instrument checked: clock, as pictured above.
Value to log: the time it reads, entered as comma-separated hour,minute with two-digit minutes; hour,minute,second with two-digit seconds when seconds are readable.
23,15
